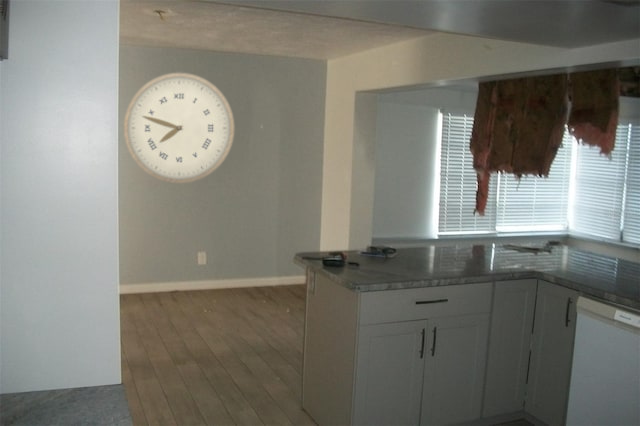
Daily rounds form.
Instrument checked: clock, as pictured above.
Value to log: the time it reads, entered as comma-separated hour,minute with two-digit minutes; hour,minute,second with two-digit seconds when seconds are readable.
7,48
